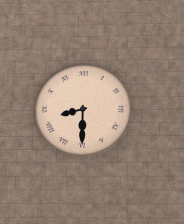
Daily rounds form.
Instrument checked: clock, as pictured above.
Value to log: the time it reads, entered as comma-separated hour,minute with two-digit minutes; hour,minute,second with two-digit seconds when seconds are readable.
8,30
